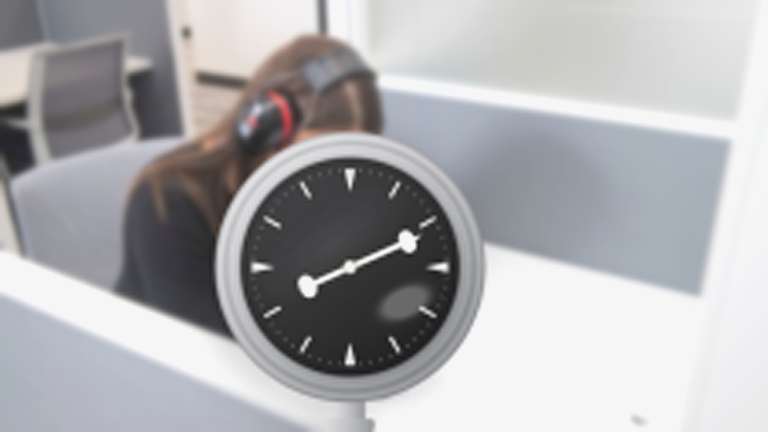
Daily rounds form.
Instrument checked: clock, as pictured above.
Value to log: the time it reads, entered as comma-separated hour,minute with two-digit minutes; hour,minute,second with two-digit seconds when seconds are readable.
8,11
